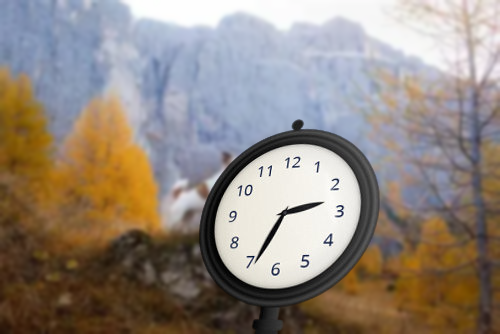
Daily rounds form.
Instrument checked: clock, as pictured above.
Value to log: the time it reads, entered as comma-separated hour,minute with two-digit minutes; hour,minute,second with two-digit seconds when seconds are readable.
2,34
